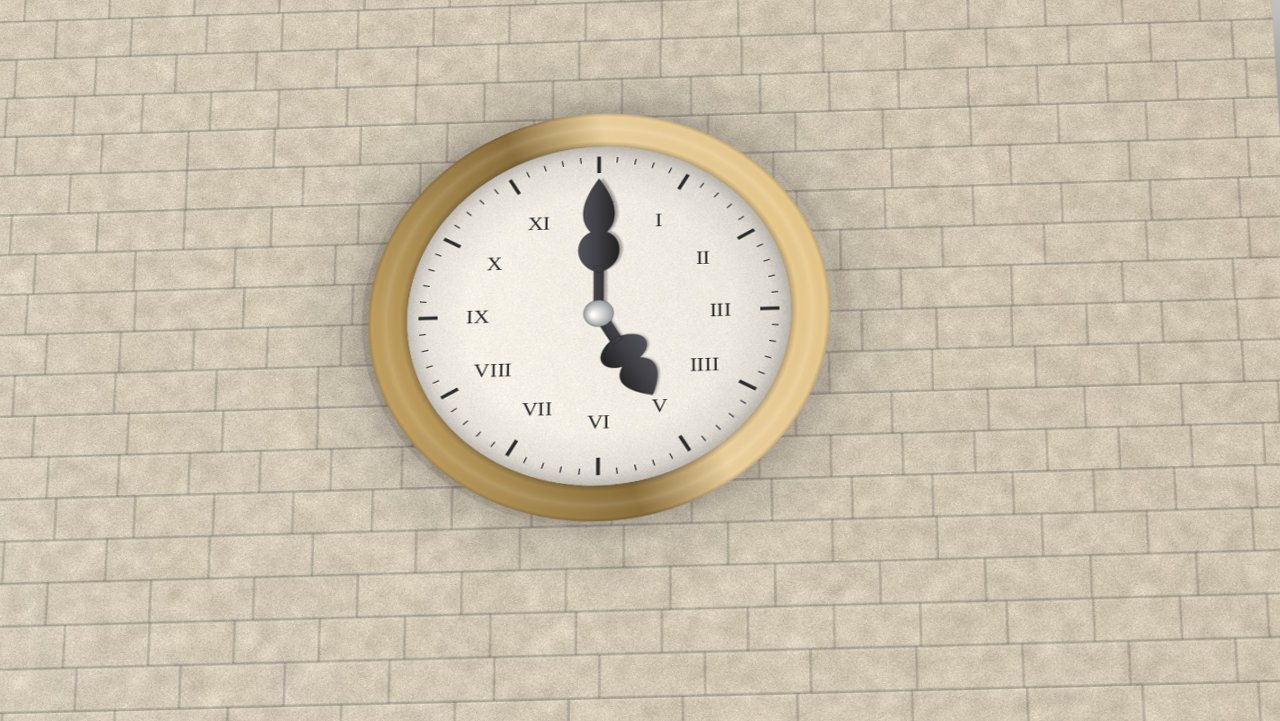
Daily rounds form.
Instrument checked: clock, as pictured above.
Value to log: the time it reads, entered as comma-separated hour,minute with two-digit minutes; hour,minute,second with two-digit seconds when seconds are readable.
5,00
